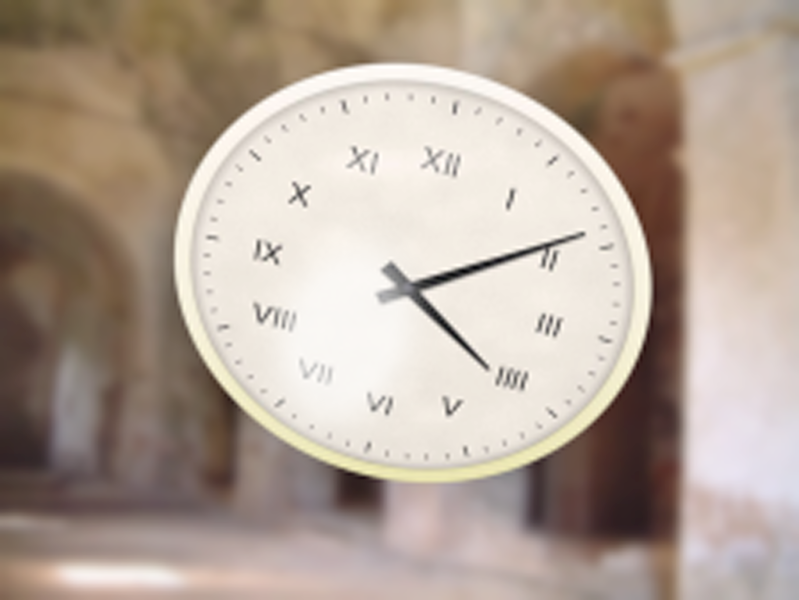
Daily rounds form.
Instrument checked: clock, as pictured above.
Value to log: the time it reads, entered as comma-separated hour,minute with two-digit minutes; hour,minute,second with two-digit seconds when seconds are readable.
4,09
